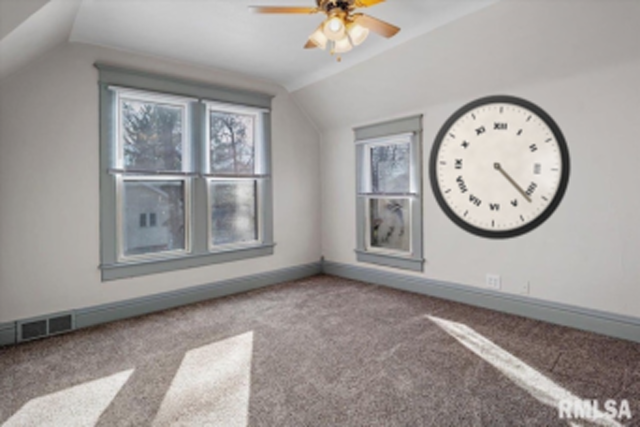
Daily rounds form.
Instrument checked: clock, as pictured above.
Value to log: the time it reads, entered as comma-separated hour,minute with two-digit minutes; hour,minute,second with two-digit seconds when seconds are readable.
4,22
